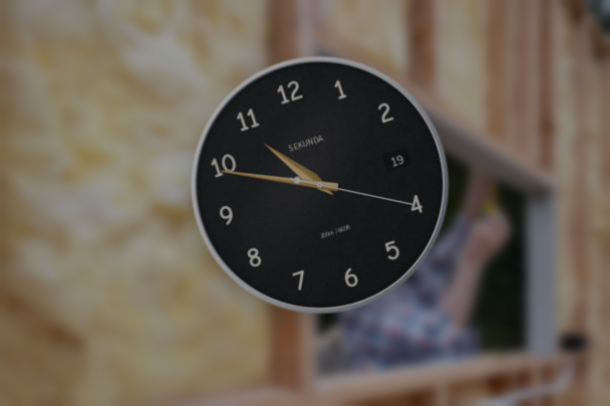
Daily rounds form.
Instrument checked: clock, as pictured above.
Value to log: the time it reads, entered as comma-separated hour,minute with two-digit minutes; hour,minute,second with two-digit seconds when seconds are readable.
10,49,20
